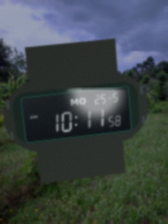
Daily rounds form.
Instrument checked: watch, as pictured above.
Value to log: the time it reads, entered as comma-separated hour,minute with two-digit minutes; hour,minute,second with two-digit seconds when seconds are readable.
10,11,58
